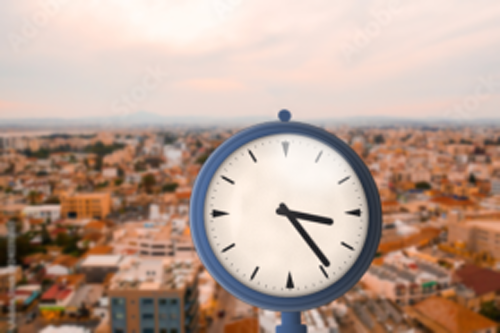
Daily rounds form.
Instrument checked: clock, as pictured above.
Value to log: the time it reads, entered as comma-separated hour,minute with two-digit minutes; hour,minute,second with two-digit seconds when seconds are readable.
3,24
